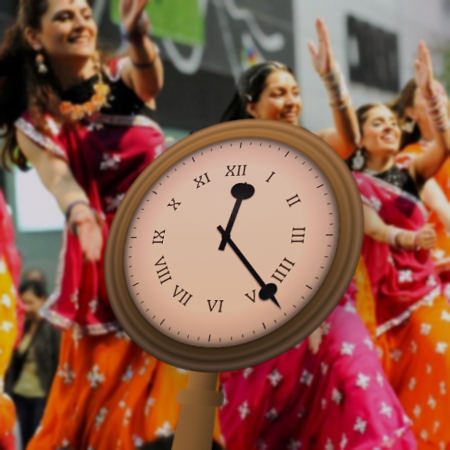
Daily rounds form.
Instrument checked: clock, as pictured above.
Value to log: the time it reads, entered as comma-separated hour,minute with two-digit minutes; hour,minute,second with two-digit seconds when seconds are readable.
12,23
